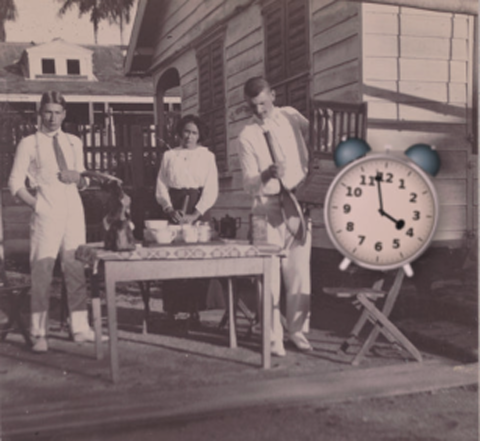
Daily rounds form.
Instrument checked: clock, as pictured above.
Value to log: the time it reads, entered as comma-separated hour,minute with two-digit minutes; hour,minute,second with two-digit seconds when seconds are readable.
3,58
